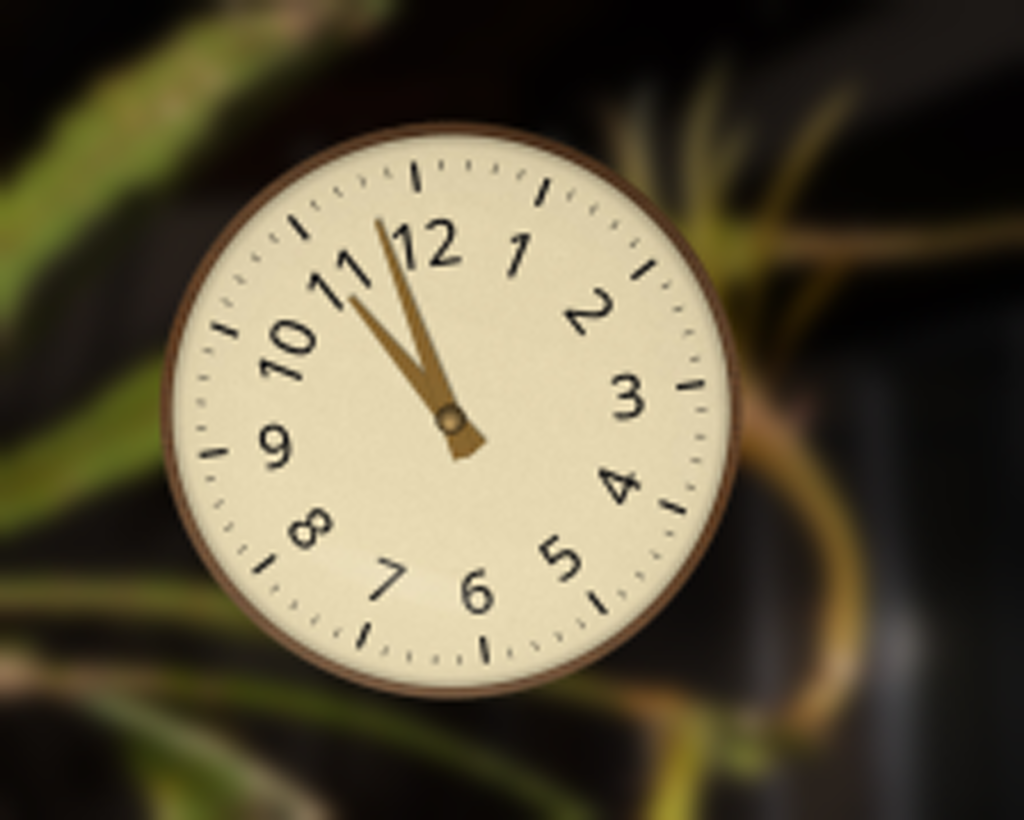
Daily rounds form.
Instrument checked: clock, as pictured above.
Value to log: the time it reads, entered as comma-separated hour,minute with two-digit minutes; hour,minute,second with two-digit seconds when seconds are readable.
10,58
